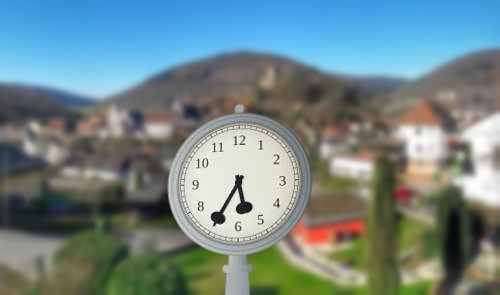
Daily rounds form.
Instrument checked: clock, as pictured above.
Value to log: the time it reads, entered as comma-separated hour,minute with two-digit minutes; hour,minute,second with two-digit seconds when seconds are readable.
5,35
